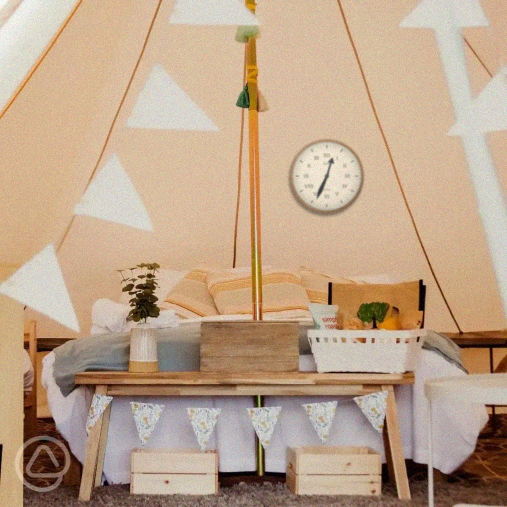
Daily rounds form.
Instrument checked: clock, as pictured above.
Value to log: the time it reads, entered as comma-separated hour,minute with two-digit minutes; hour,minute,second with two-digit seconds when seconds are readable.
12,34
